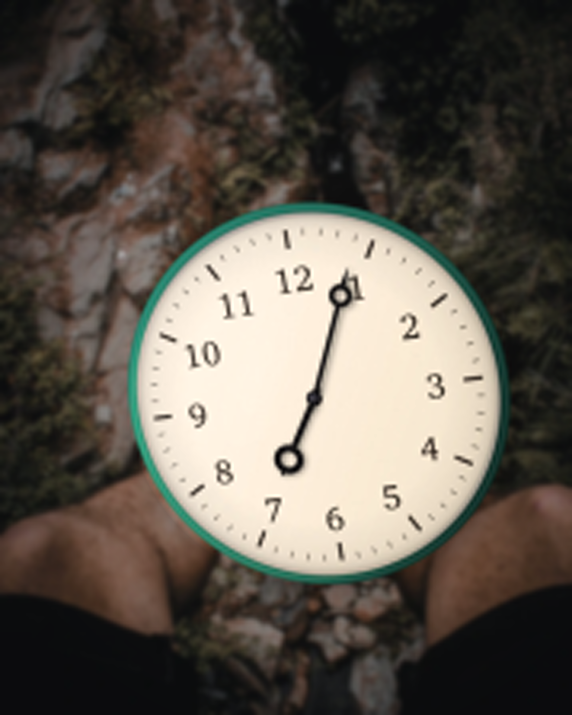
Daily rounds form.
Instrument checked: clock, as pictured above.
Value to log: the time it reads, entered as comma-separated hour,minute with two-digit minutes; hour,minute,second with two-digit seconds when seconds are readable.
7,04
